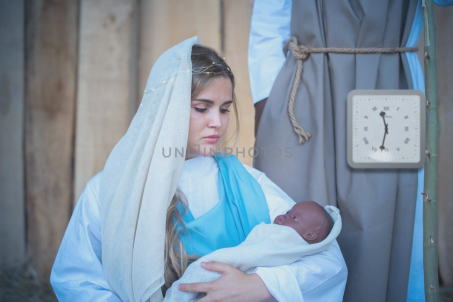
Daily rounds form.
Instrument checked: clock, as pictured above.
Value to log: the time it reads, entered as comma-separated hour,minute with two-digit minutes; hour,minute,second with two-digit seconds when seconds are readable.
11,32
